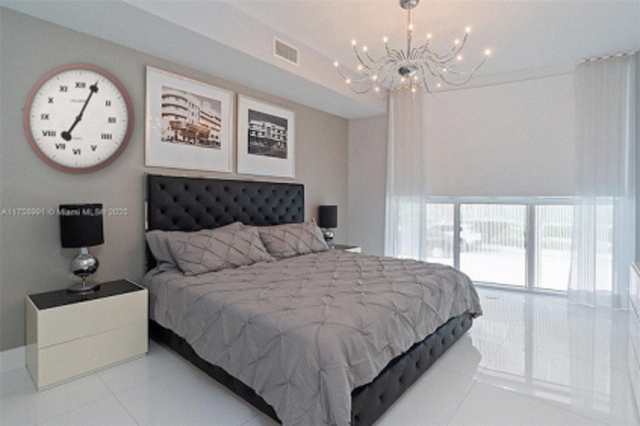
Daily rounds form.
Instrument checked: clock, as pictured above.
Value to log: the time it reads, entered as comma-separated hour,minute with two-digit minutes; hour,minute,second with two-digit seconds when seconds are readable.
7,04
